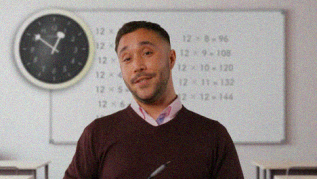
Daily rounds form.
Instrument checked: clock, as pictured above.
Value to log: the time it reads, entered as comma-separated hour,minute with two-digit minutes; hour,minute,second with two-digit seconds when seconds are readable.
12,51
